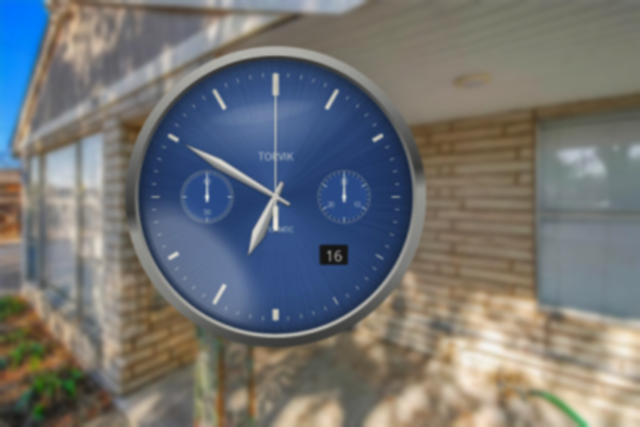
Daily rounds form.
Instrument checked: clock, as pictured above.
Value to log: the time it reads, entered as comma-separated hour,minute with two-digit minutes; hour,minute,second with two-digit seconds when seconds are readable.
6,50
